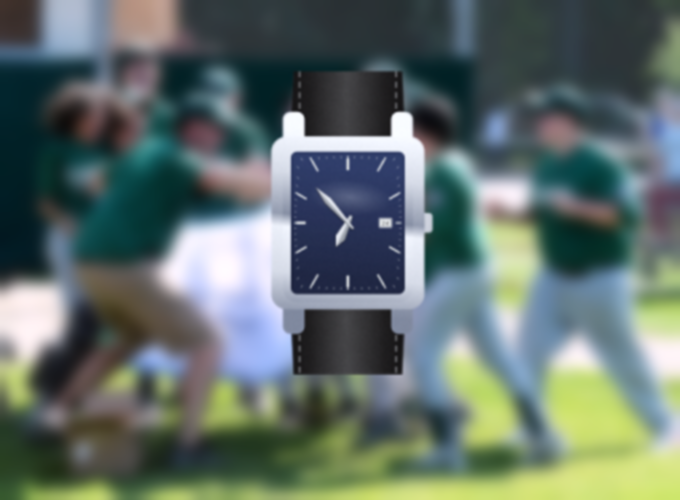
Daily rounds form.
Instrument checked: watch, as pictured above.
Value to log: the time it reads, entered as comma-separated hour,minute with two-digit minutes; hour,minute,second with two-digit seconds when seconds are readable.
6,53
